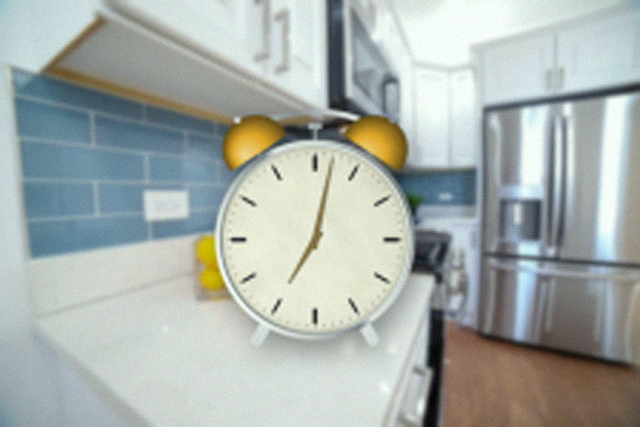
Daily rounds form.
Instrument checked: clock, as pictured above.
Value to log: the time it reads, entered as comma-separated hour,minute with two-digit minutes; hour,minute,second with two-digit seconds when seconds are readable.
7,02
